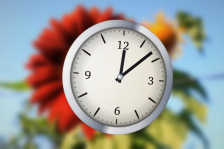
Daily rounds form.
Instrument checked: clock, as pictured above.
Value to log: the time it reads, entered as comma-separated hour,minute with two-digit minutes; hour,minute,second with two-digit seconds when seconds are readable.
12,08
